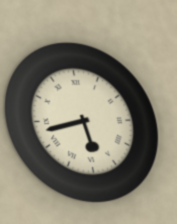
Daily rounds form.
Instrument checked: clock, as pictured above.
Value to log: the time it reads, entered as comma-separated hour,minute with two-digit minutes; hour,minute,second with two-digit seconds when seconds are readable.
5,43
